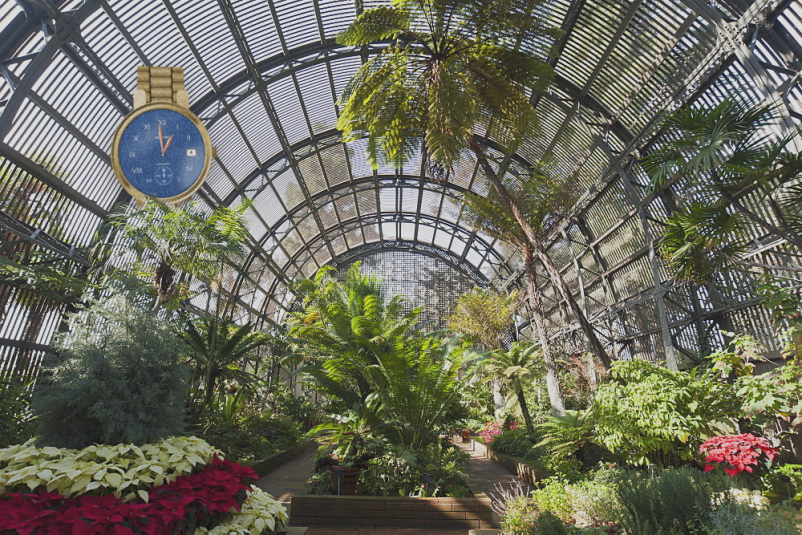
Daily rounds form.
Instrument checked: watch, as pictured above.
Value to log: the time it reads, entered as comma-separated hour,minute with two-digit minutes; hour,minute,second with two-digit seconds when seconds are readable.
12,59
